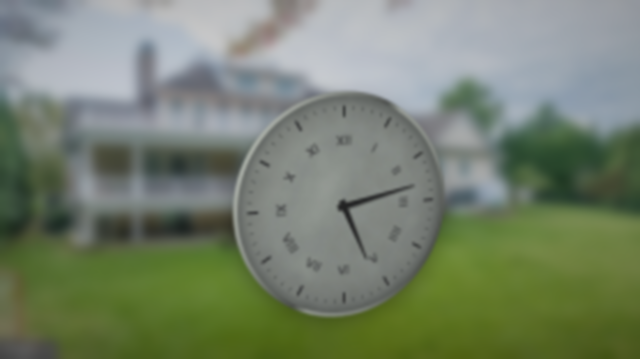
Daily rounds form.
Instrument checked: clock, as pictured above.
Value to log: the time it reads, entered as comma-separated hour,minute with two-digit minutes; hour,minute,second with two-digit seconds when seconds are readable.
5,13
